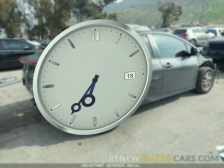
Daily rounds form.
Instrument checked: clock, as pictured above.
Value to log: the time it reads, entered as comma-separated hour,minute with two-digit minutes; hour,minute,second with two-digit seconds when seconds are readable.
6,36
